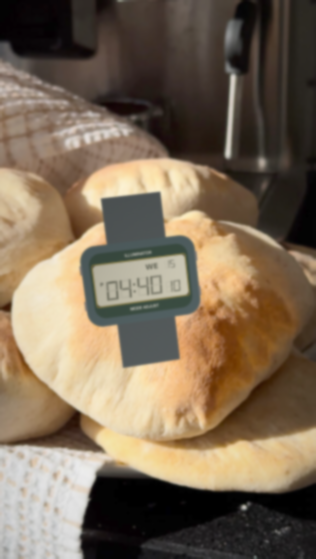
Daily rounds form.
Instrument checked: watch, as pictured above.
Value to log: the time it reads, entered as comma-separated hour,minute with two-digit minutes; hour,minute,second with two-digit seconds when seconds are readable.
4,40,10
